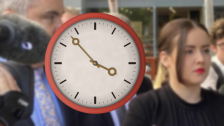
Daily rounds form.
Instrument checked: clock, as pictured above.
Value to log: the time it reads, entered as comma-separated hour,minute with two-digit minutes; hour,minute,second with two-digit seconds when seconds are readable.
3,53
